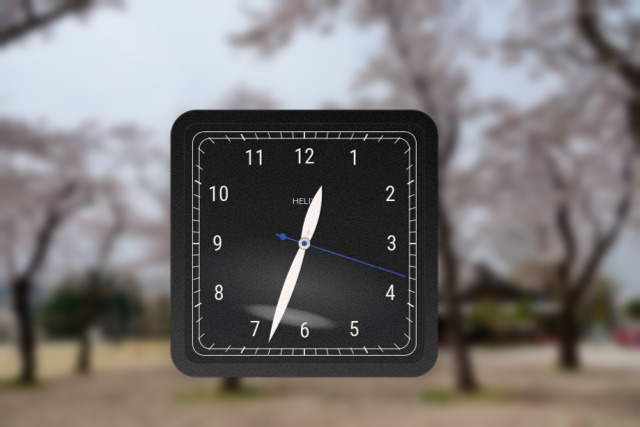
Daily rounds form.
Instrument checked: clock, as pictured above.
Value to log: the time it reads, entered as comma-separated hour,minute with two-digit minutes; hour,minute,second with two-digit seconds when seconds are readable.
12,33,18
